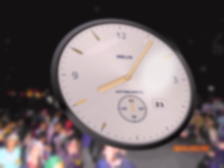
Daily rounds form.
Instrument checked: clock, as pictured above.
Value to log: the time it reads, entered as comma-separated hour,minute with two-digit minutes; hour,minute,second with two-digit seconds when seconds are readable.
8,06
